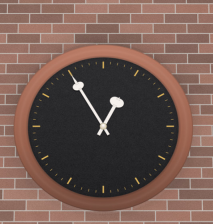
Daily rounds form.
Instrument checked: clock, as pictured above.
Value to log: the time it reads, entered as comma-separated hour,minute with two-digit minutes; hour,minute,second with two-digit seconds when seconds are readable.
12,55
